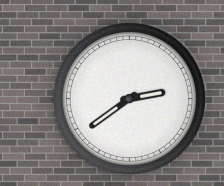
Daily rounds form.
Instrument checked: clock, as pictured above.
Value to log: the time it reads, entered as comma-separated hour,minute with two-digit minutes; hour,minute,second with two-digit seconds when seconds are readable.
2,39
